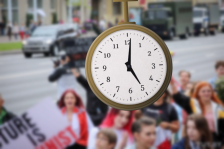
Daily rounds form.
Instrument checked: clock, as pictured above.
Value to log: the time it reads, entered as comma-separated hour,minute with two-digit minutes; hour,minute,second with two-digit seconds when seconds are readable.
5,01
